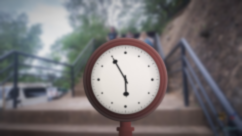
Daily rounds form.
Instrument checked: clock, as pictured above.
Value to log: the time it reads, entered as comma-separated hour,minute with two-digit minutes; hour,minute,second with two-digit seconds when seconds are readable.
5,55
